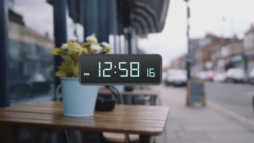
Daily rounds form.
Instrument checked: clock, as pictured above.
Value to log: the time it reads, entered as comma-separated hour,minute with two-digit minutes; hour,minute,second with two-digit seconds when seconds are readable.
12,58,16
